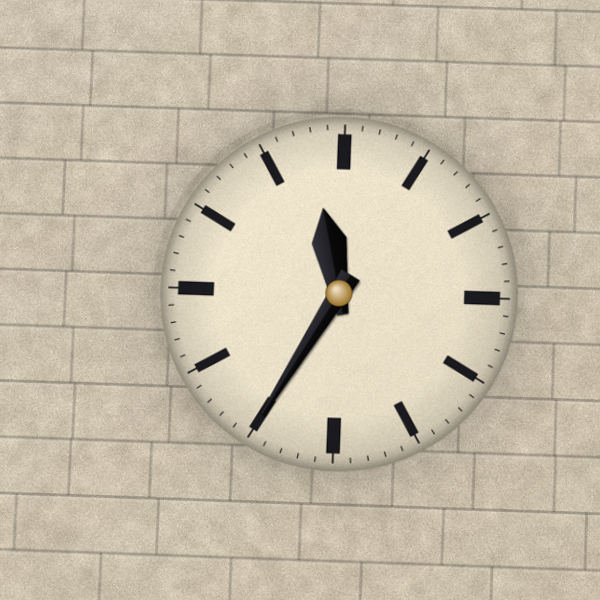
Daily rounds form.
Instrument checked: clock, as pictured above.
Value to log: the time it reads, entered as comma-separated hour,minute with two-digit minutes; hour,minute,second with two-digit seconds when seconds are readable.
11,35
